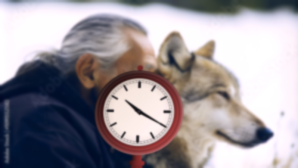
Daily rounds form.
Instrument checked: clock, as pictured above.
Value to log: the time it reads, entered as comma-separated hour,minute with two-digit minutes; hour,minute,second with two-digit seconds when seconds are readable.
10,20
